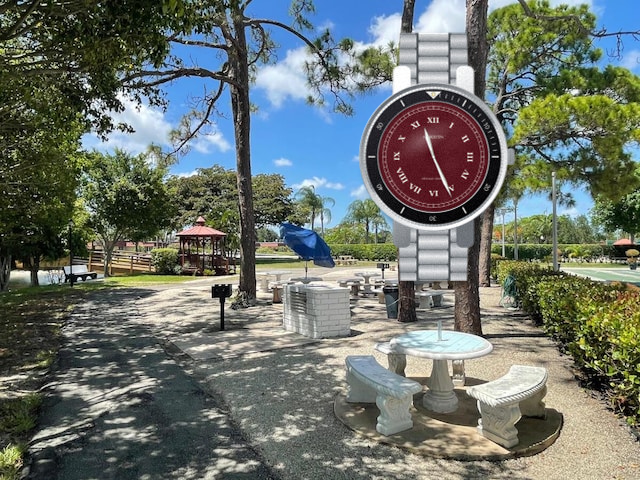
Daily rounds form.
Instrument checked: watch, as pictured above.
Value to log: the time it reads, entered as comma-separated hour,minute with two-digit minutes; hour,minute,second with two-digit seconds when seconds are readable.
11,26
